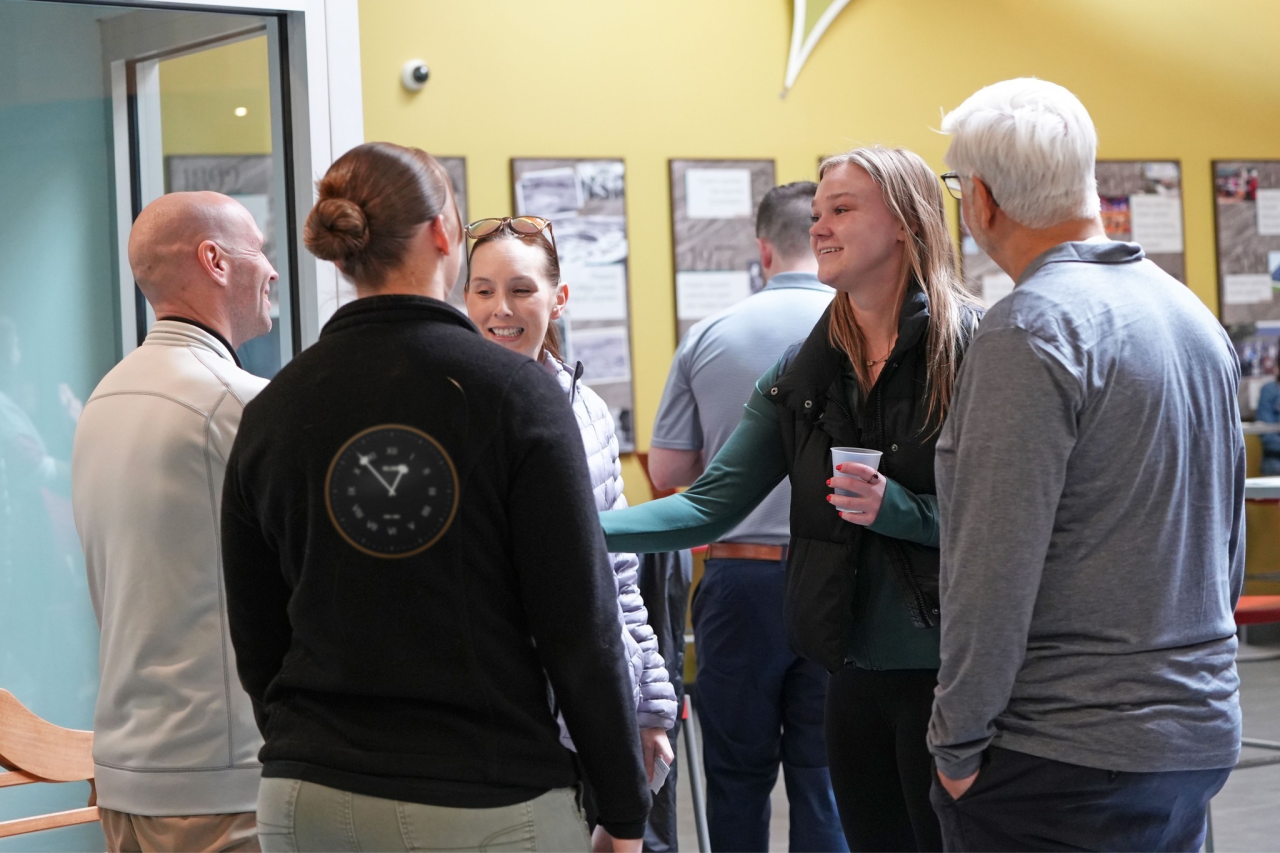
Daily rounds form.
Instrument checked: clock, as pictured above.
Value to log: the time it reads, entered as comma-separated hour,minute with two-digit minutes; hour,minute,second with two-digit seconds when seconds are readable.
12,53
